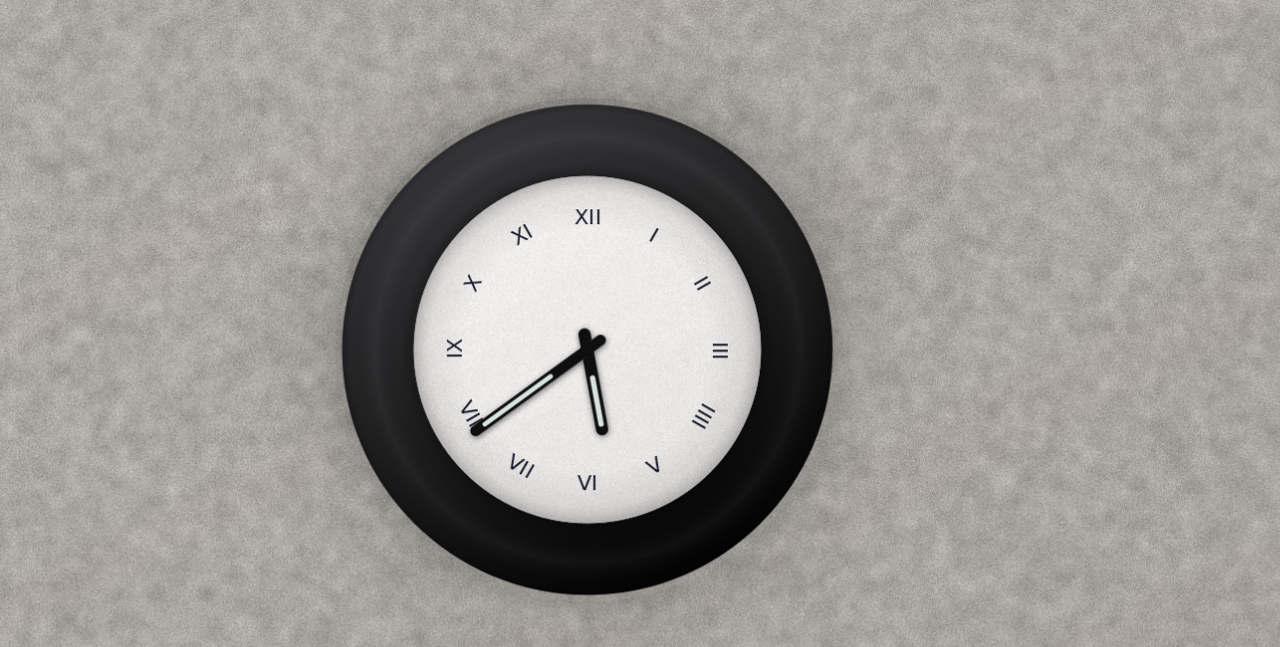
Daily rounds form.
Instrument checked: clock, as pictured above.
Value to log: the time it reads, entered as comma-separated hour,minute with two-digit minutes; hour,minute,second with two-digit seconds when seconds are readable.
5,39
